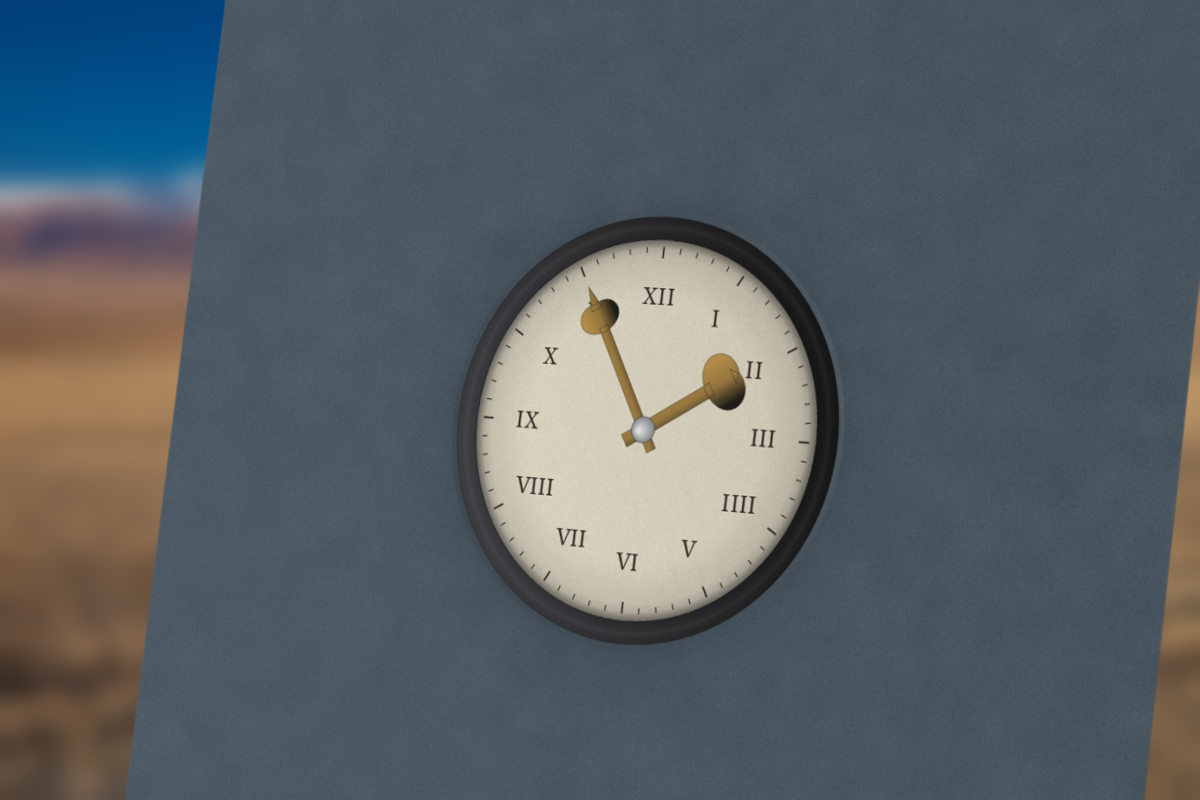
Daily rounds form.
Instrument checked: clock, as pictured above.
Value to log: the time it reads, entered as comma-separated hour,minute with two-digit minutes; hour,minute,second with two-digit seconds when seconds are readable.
1,55
